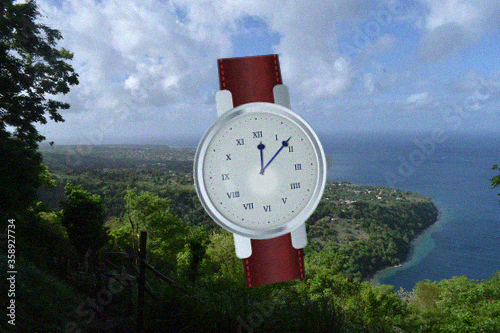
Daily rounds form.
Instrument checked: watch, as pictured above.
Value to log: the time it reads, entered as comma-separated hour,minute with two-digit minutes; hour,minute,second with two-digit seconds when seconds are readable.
12,08
